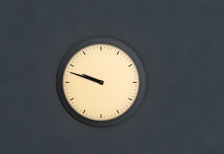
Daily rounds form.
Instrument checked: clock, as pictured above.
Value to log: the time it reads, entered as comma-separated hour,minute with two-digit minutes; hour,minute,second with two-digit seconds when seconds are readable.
9,48
